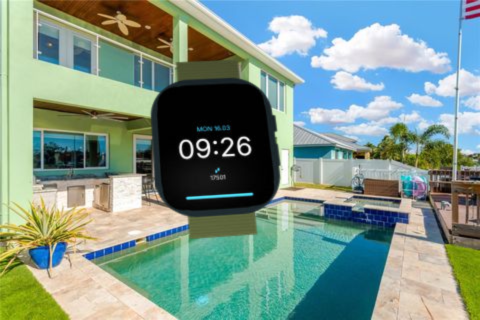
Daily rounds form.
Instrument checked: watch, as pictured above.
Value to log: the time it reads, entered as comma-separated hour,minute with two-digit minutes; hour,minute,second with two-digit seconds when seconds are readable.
9,26
